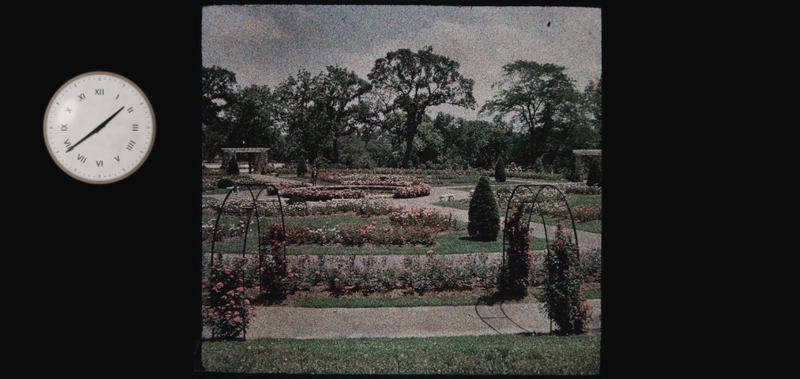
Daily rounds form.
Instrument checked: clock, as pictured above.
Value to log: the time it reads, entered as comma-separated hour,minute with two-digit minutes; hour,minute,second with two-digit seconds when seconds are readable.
1,39
